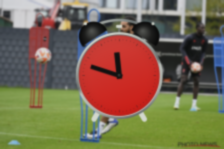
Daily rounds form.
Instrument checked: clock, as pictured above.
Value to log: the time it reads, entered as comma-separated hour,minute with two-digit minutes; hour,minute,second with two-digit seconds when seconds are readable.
11,48
